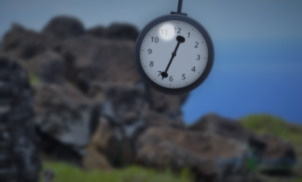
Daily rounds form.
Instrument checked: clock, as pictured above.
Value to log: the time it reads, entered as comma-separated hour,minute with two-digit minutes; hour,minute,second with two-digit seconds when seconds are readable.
12,33
